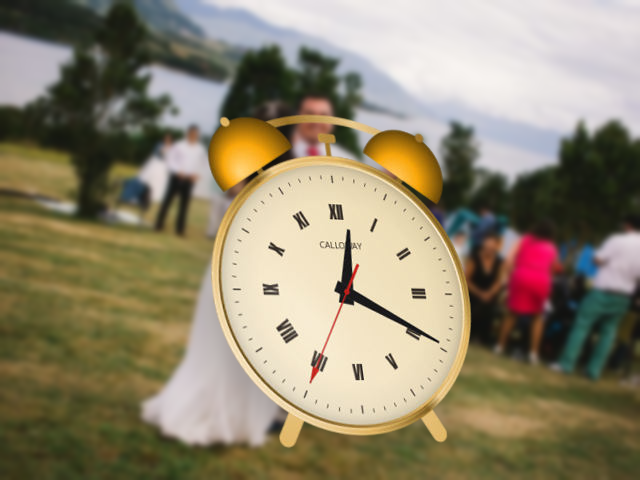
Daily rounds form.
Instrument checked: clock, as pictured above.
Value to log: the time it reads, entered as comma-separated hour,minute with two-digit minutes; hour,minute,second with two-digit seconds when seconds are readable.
12,19,35
